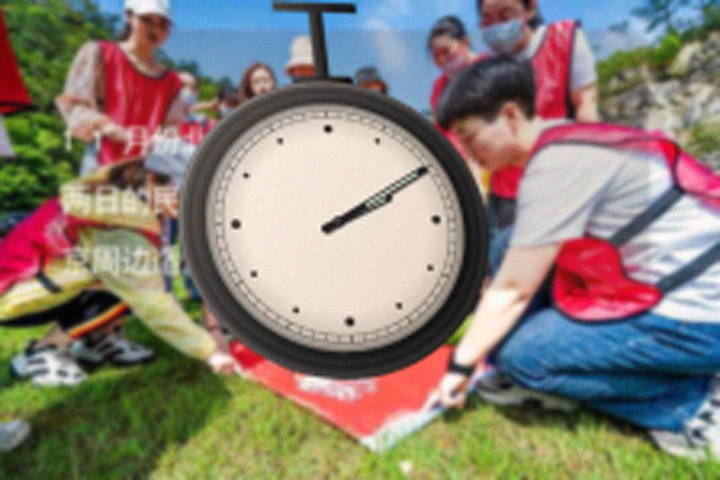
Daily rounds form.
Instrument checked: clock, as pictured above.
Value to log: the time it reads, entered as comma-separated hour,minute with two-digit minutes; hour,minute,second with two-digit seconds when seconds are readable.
2,10
